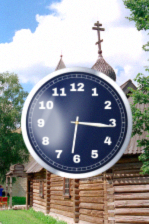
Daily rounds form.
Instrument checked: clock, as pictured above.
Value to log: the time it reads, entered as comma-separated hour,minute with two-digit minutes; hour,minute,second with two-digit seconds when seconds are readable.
6,16
